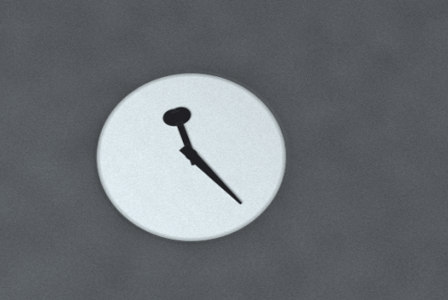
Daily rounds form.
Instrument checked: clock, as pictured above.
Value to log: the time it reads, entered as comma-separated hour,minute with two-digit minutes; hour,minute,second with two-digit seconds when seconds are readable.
11,23
